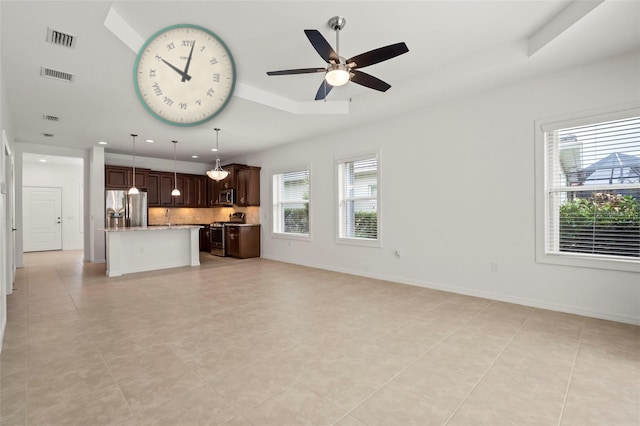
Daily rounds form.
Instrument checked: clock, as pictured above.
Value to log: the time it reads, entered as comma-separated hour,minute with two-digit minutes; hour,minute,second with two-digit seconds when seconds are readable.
10,02
